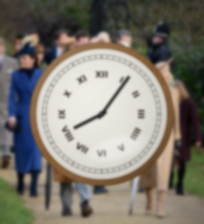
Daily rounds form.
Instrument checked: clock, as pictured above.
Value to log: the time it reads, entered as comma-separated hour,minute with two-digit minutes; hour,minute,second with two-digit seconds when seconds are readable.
8,06
